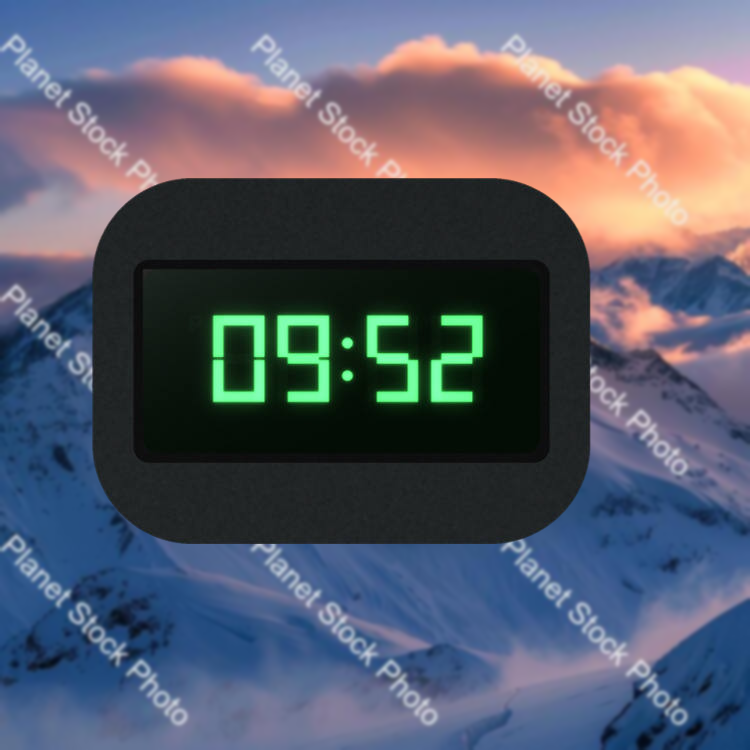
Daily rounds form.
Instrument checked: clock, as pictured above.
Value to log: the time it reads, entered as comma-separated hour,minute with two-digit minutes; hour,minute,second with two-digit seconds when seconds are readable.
9,52
